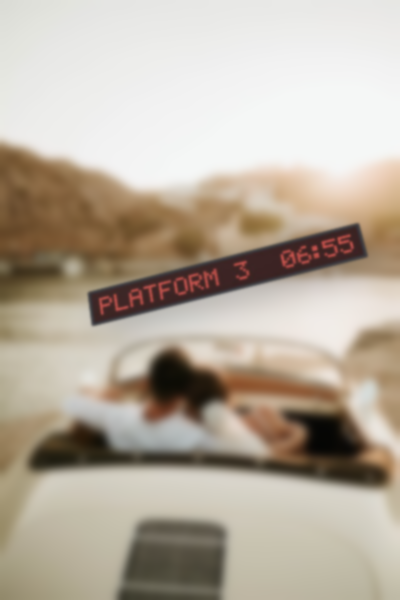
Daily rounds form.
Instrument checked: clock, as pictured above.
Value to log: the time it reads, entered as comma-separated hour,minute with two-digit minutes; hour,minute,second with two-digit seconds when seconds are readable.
6,55
